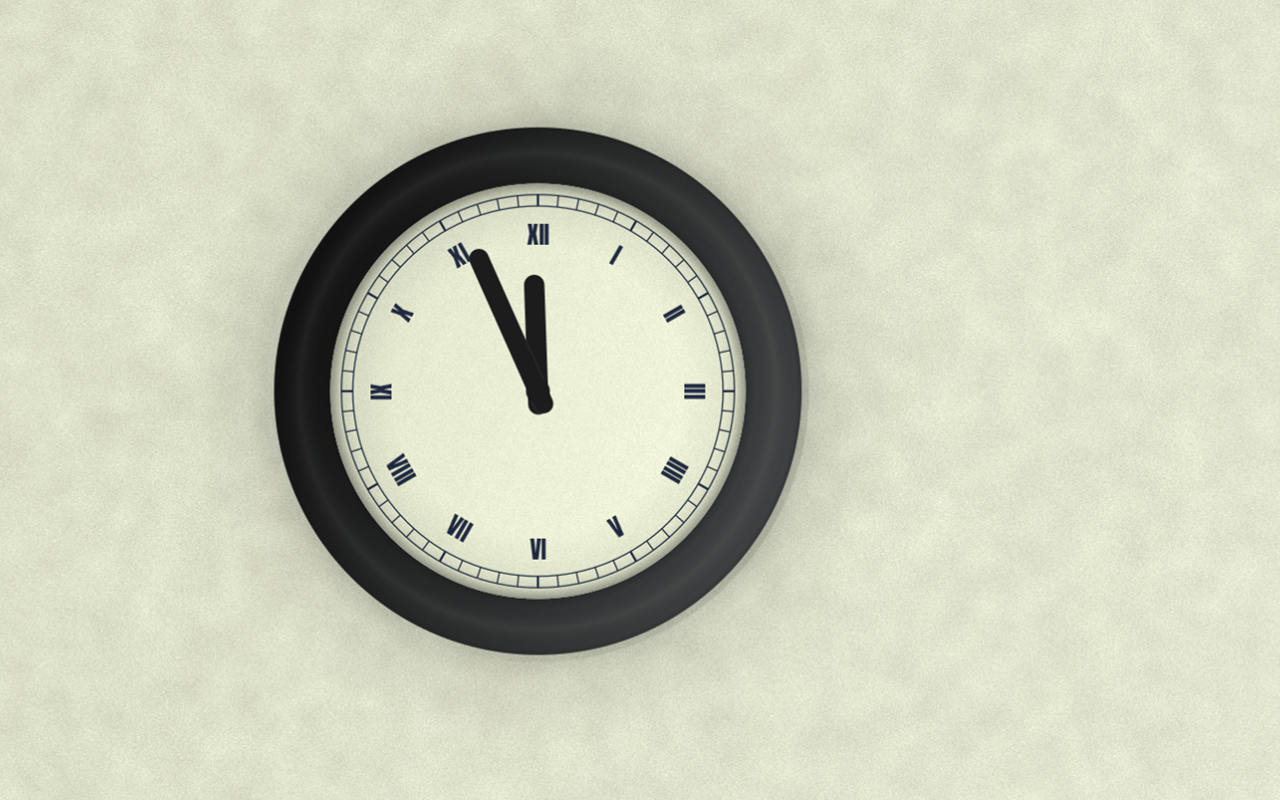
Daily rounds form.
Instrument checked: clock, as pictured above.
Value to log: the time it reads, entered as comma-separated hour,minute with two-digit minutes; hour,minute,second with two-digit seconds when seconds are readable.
11,56
